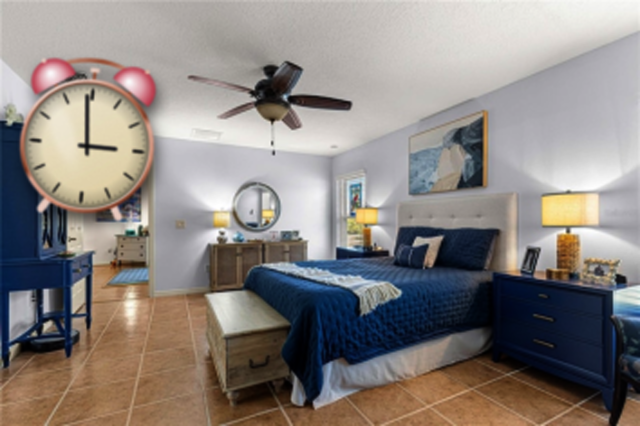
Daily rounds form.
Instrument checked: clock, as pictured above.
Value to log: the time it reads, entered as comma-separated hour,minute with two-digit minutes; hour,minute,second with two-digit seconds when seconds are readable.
2,59
